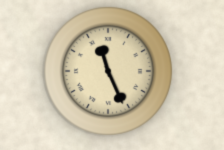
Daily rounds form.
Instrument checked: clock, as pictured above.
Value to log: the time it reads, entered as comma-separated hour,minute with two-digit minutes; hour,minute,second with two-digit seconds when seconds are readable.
11,26
